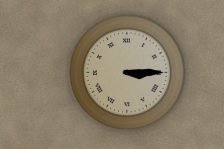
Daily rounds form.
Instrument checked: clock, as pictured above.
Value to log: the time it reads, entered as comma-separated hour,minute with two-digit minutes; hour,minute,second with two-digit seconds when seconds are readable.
3,15
